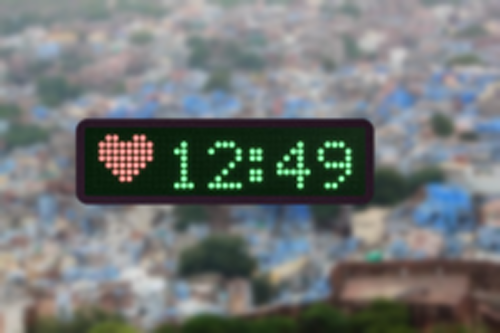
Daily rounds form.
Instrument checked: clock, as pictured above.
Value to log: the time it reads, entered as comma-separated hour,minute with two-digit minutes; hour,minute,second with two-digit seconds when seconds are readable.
12,49
